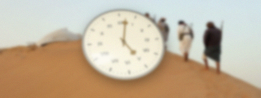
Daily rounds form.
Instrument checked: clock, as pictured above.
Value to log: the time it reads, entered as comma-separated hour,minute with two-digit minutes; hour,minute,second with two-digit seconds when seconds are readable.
5,02
